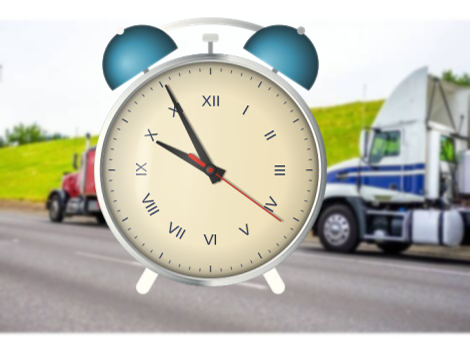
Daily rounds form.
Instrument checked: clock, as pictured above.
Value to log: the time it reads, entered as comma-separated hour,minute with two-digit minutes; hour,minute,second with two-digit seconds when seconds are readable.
9,55,21
